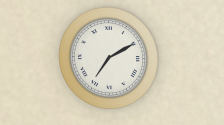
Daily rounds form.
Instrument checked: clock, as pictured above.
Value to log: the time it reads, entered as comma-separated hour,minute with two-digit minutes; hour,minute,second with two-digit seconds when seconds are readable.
7,10
